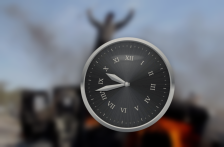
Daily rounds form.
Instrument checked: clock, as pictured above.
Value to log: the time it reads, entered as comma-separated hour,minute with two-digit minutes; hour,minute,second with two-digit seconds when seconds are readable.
9,42
